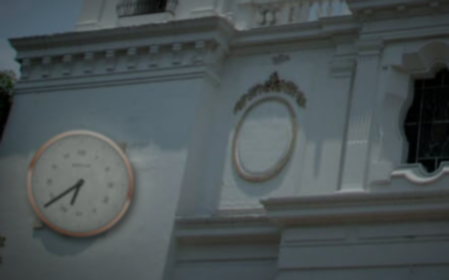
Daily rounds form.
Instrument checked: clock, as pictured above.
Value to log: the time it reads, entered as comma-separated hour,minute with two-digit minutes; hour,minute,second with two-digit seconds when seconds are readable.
6,39
